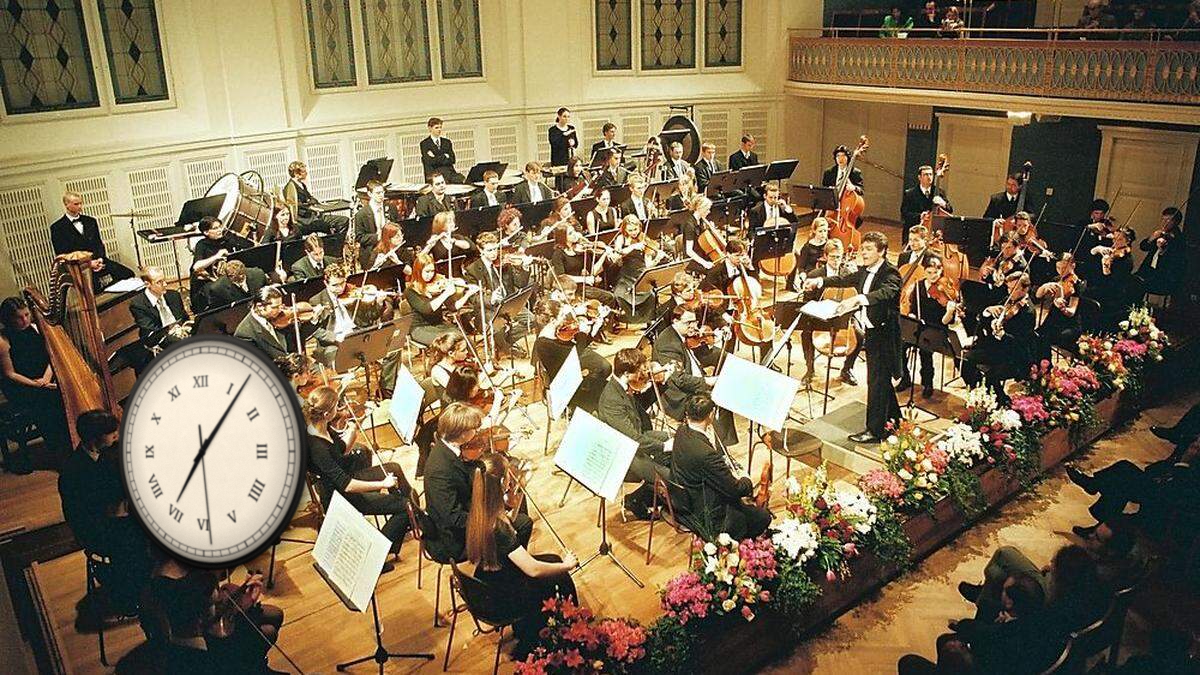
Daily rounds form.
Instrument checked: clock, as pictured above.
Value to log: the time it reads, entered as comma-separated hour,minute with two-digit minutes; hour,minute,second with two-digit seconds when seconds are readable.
7,06,29
